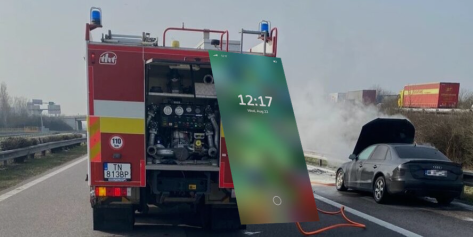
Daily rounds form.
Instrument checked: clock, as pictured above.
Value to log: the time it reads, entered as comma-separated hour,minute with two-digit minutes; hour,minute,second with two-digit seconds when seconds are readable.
12,17
